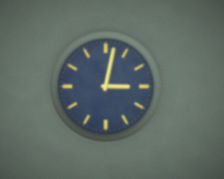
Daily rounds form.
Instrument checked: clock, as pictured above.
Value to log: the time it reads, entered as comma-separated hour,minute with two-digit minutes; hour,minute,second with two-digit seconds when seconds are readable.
3,02
